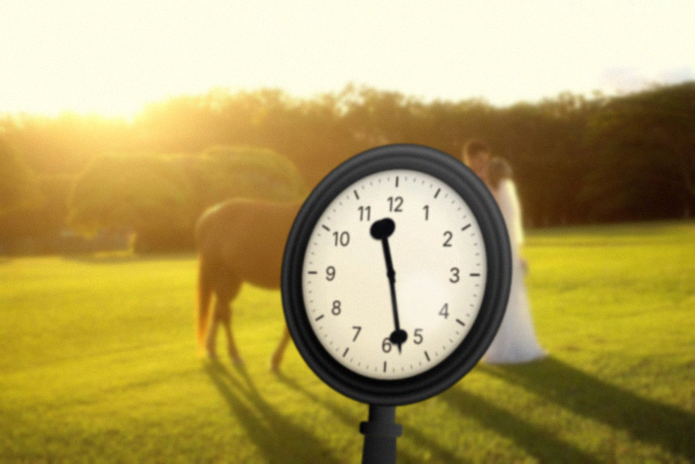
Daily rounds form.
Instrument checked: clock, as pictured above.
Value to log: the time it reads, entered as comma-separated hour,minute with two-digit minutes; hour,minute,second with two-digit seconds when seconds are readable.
11,28
